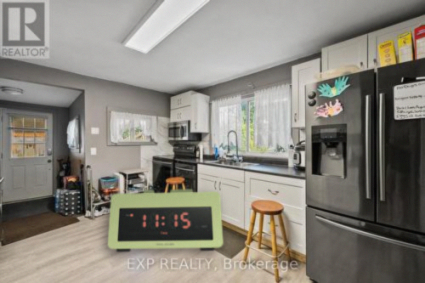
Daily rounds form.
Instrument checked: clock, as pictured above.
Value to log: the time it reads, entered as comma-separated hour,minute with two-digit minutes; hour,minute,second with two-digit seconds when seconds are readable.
11,15
